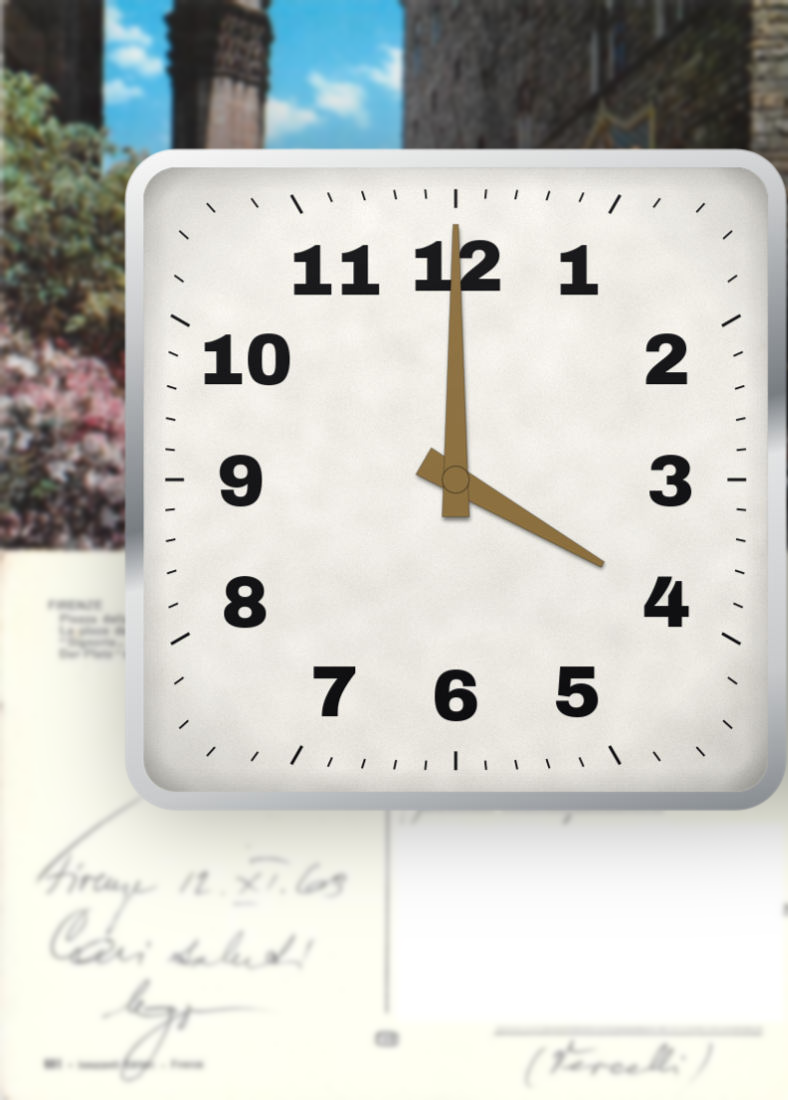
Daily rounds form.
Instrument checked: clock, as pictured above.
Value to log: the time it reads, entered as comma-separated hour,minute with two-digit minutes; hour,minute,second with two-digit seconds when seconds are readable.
4,00
